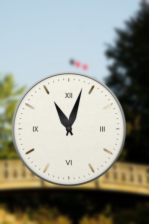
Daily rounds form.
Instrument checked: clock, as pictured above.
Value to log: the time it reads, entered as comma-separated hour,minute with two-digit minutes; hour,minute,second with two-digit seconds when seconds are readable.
11,03
